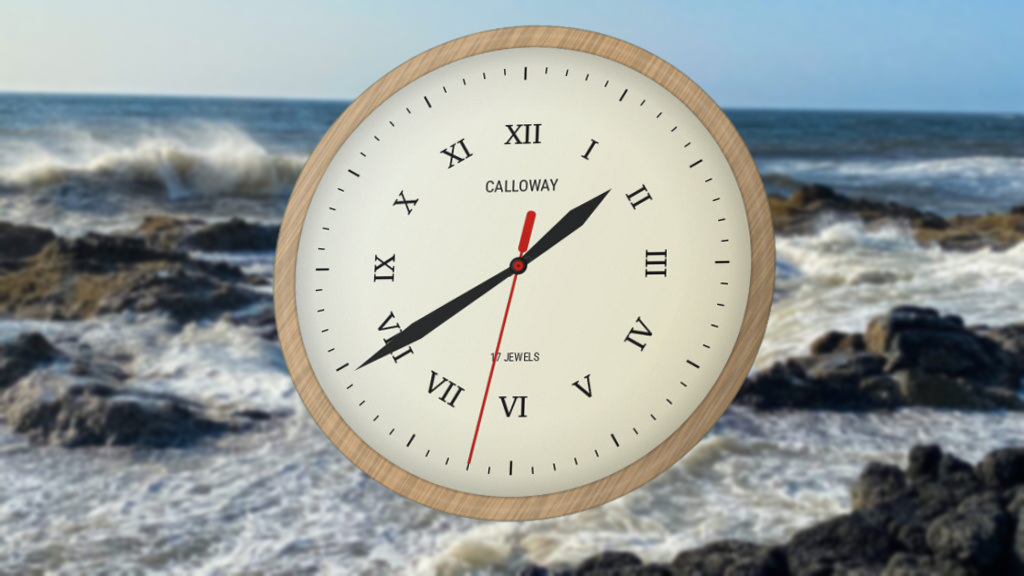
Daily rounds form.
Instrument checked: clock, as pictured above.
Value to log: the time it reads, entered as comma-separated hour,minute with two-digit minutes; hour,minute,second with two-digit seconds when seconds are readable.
1,39,32
